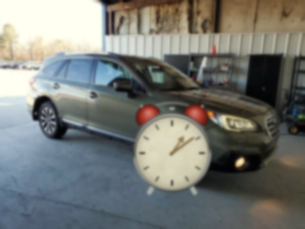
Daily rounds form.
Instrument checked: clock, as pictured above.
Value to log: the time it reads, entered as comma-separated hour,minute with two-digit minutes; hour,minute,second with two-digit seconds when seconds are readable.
1,09
